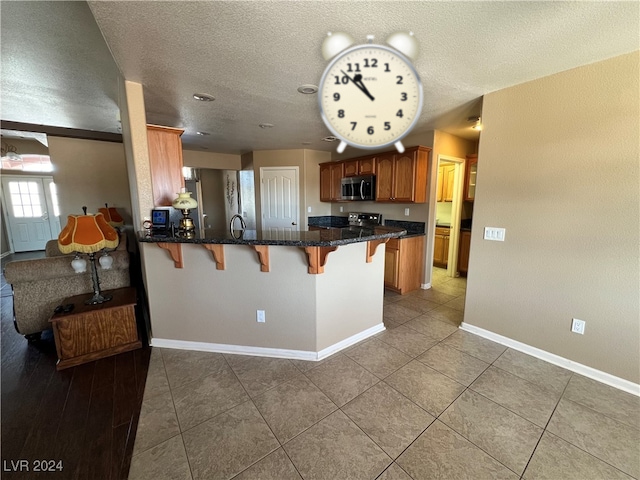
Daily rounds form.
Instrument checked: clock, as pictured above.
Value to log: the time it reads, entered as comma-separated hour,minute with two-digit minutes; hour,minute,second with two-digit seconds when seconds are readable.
10,52
